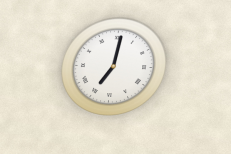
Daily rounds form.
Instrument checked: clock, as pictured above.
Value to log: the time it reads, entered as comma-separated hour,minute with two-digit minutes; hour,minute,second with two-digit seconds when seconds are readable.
7,01
